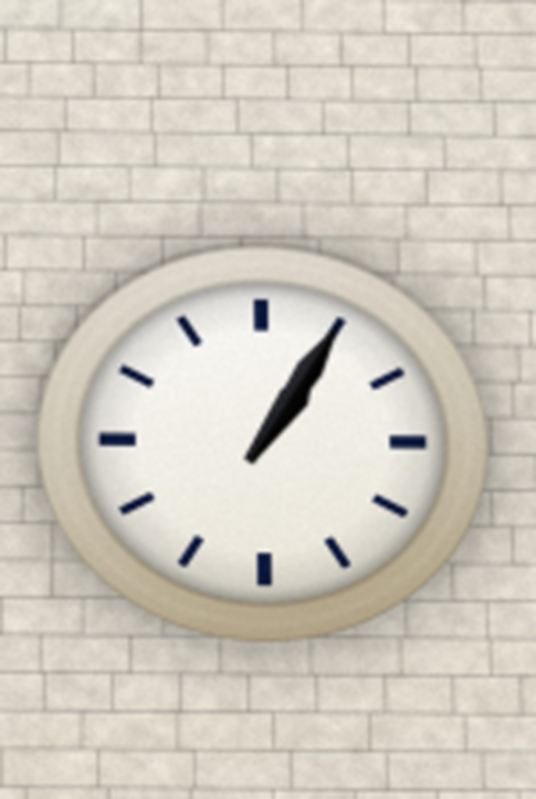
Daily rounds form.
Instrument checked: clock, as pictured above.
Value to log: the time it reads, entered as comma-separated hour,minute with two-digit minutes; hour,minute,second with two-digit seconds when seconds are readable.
1,05
